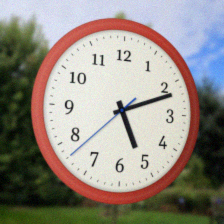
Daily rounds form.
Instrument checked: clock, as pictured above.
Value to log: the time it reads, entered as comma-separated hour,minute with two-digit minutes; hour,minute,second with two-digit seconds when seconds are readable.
5,11,38
